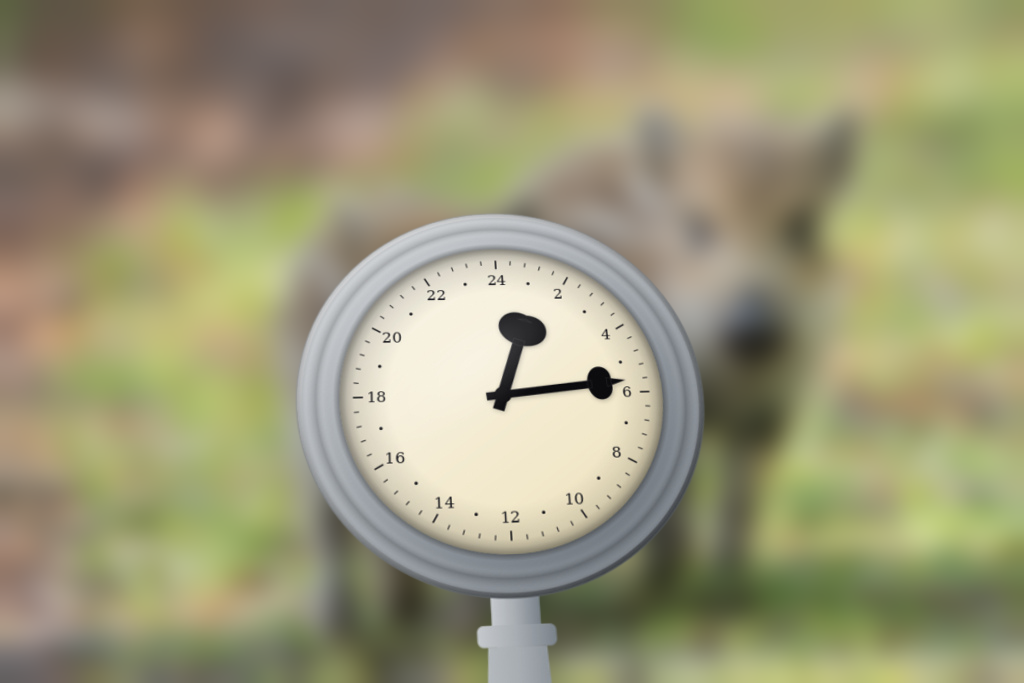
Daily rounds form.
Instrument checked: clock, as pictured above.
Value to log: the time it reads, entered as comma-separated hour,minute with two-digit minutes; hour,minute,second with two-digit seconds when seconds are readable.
1,14
